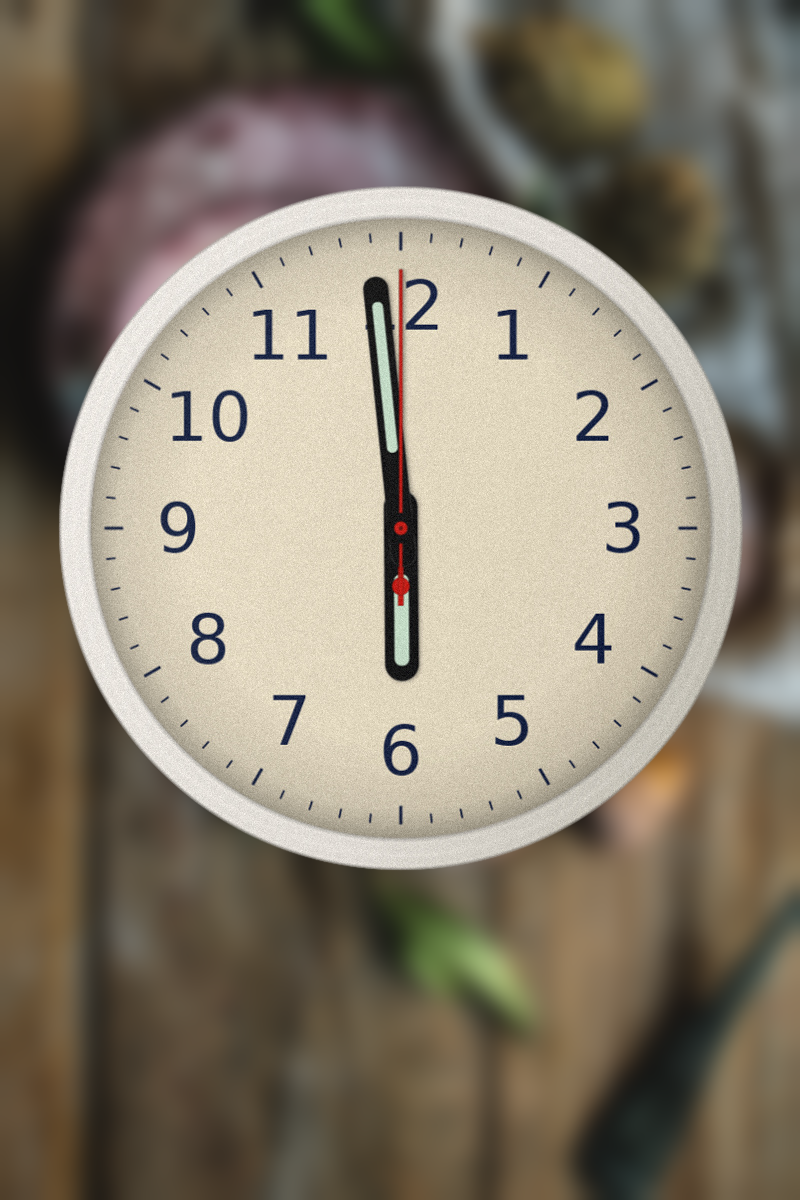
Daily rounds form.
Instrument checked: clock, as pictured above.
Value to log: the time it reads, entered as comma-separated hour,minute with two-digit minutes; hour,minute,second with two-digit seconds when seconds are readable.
5,59,00
